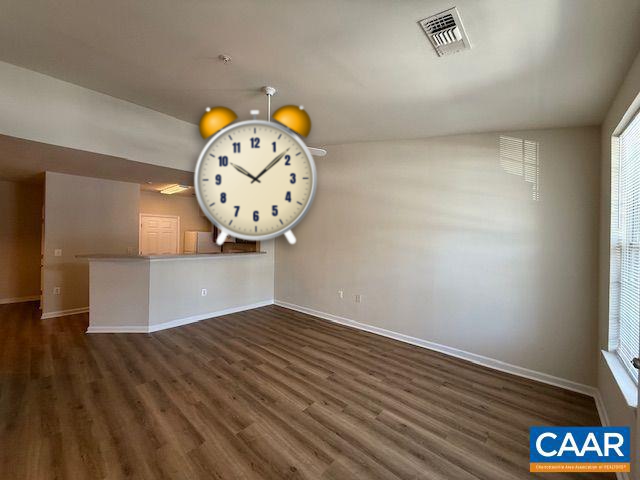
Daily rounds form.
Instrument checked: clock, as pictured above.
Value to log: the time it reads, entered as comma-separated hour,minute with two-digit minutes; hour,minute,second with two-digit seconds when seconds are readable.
10,08
